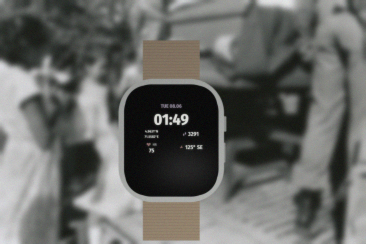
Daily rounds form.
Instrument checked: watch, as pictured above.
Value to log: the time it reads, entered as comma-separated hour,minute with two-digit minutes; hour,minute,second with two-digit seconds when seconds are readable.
1,49
